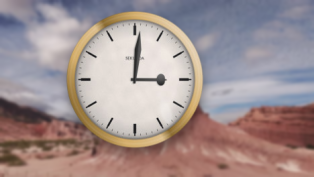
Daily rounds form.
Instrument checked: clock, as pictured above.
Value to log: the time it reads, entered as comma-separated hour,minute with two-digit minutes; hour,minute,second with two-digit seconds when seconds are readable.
3,01
